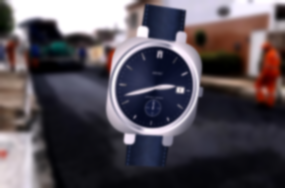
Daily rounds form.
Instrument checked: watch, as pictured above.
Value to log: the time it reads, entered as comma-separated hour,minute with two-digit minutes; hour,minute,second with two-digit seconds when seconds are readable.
2,42
